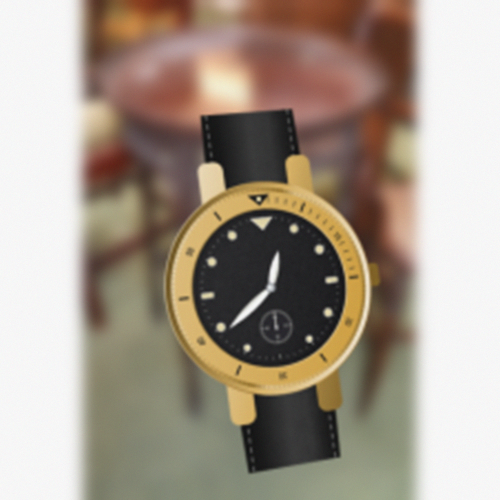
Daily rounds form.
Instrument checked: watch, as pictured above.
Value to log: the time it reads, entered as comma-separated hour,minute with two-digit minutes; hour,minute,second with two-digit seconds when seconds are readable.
12,39
